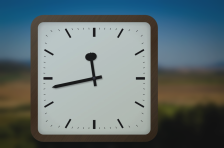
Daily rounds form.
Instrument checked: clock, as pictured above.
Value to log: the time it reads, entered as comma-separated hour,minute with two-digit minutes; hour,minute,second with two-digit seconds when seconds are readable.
11,43
